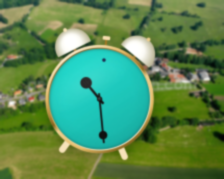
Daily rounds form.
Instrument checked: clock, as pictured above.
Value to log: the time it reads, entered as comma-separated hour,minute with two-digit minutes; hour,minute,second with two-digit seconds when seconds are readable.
10,28
